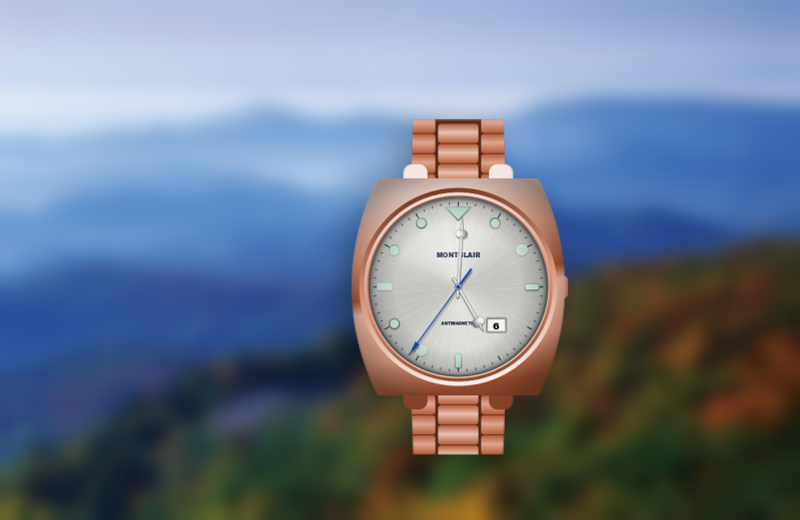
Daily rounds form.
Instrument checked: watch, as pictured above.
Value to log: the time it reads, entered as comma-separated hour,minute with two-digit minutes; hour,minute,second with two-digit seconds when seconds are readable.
5,00,36
